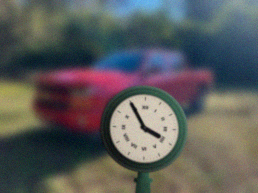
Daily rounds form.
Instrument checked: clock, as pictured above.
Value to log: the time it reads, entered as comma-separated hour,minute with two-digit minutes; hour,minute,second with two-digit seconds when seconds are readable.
3,55
